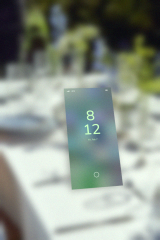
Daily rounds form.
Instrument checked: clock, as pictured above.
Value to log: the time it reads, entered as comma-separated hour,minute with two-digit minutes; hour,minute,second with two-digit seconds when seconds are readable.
8,12
